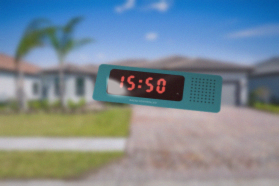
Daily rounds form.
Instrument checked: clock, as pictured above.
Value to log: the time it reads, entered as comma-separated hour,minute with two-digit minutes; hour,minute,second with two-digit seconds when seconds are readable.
15,50
